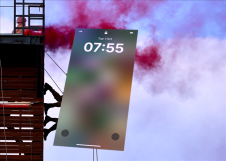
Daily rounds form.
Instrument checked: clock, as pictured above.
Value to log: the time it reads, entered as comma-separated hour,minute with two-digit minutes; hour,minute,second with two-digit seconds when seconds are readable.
7,55
